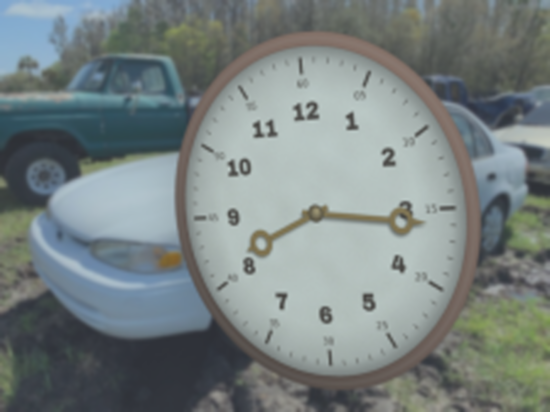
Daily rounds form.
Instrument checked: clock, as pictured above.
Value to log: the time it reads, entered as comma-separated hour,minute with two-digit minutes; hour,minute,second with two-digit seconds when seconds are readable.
8,16
